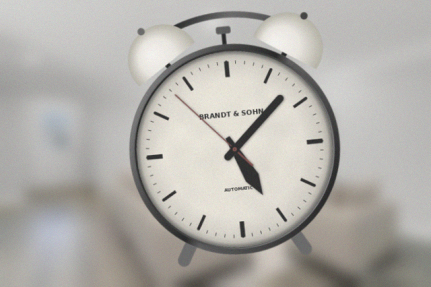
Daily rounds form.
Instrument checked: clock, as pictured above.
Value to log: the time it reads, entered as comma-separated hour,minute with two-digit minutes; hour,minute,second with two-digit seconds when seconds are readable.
5,07,53
